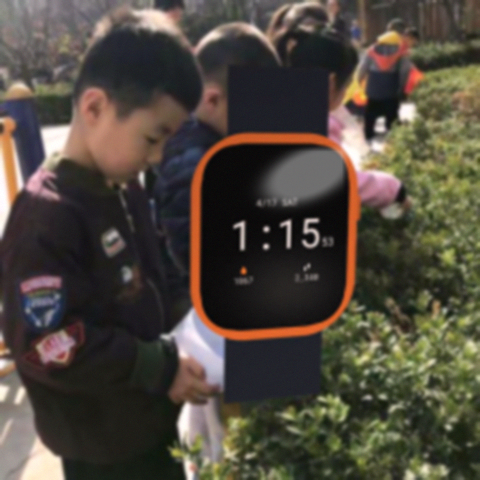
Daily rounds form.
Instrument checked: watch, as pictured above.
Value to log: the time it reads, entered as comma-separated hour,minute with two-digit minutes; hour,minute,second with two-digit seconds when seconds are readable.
1,15
